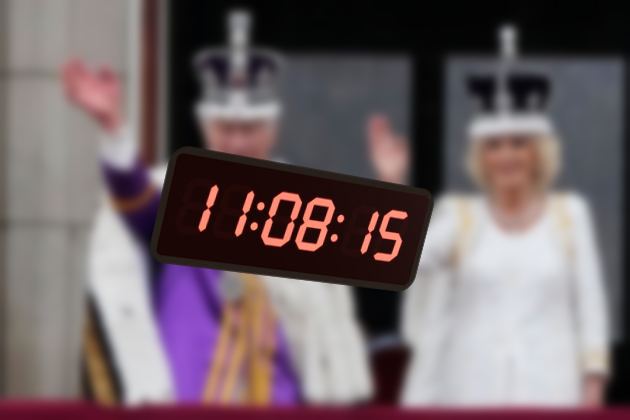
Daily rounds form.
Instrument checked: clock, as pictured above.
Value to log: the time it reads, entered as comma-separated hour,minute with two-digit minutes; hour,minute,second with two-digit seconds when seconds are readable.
11,08,15
